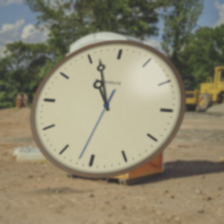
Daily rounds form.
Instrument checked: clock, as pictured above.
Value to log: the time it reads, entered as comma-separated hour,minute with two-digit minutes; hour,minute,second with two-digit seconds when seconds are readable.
10,56,32
